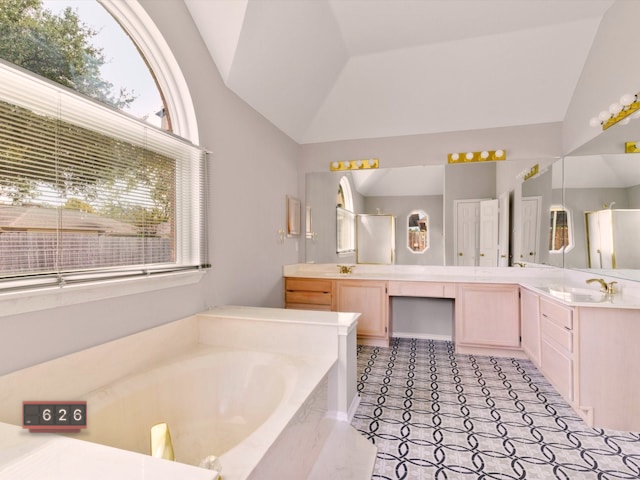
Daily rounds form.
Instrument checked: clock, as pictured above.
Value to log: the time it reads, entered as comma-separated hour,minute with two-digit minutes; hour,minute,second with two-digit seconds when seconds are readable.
6,26
